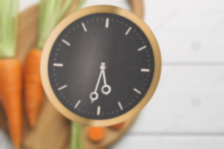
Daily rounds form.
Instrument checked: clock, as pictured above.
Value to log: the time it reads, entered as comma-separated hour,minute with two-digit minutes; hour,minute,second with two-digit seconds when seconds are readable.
5,32
